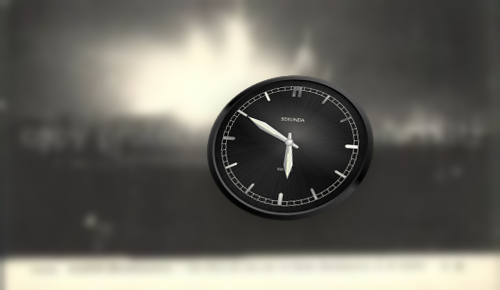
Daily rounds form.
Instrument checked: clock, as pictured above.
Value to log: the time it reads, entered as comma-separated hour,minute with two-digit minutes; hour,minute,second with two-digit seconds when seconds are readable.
5,50
